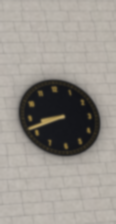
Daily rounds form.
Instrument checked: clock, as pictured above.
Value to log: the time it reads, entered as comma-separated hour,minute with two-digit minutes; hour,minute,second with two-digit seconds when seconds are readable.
8,42
